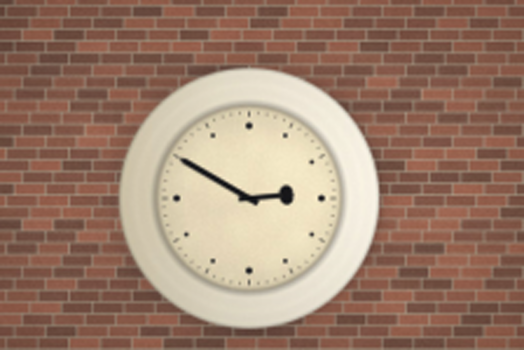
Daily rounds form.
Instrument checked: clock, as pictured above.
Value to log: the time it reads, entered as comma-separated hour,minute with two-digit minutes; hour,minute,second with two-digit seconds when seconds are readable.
2,50
